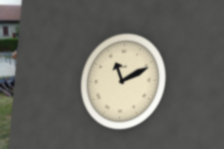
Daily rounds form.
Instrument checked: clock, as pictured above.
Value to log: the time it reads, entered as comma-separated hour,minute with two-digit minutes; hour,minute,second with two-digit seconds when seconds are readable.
11,11
